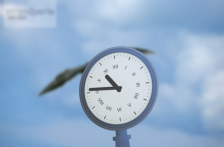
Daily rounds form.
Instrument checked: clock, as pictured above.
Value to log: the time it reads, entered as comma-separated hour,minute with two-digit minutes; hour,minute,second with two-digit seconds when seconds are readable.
10,46
